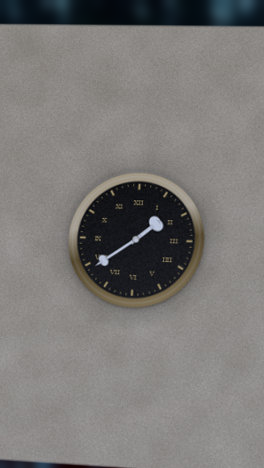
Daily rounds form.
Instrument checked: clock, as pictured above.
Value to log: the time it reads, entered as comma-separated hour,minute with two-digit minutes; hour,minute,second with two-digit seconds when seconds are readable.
1,39
